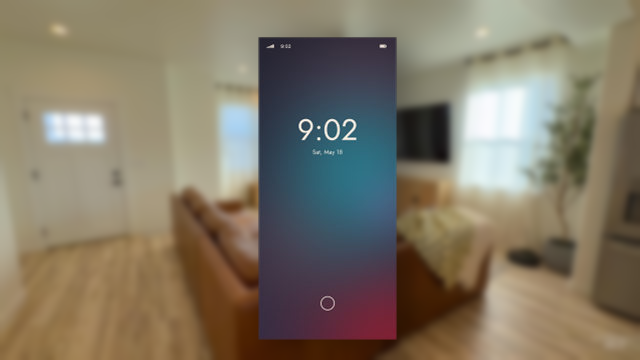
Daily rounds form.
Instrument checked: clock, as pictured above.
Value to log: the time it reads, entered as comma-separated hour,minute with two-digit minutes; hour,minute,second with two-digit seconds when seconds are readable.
9,02
